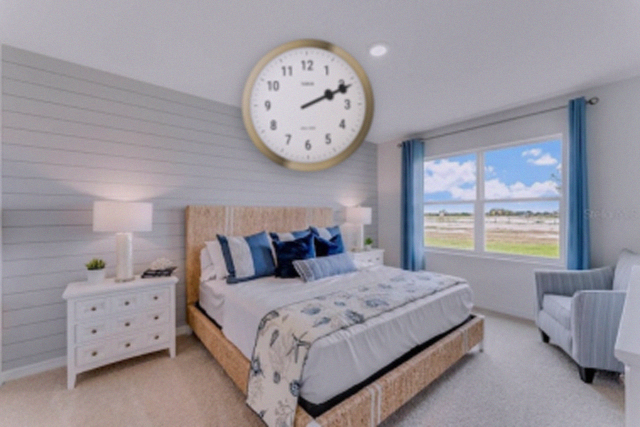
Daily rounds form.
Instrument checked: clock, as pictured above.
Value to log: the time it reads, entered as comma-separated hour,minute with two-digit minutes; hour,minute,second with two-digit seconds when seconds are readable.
2,11
